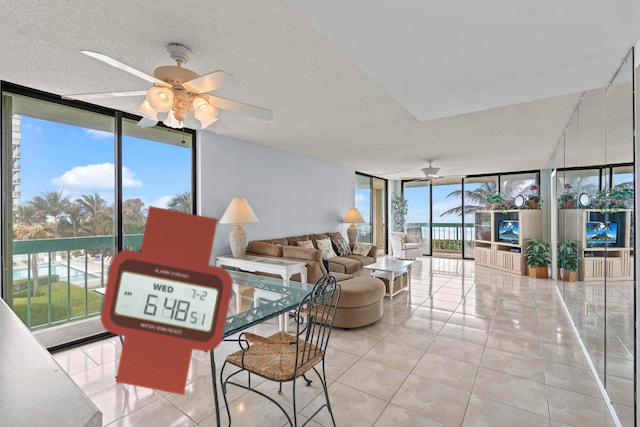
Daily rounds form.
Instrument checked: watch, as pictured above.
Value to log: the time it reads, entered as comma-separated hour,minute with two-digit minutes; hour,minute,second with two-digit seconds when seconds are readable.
6,48,51
